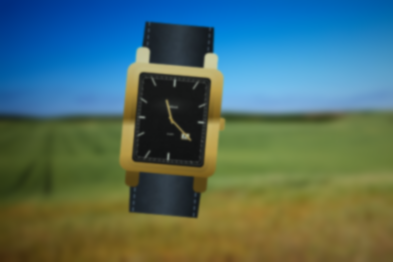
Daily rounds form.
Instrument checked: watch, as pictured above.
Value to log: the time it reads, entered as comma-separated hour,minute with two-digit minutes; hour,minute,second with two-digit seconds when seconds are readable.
11,22
